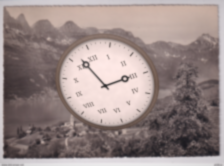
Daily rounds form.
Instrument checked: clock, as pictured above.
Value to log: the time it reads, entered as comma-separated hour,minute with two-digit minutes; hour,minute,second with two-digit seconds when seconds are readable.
2,57
